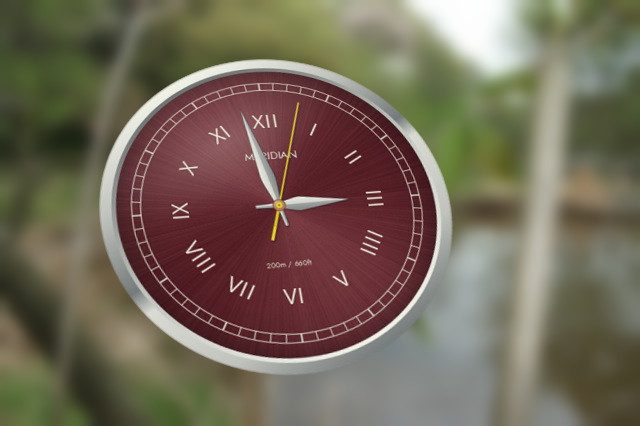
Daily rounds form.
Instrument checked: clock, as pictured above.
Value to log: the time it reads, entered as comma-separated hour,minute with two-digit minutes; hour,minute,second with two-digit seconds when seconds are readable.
2,58,03
